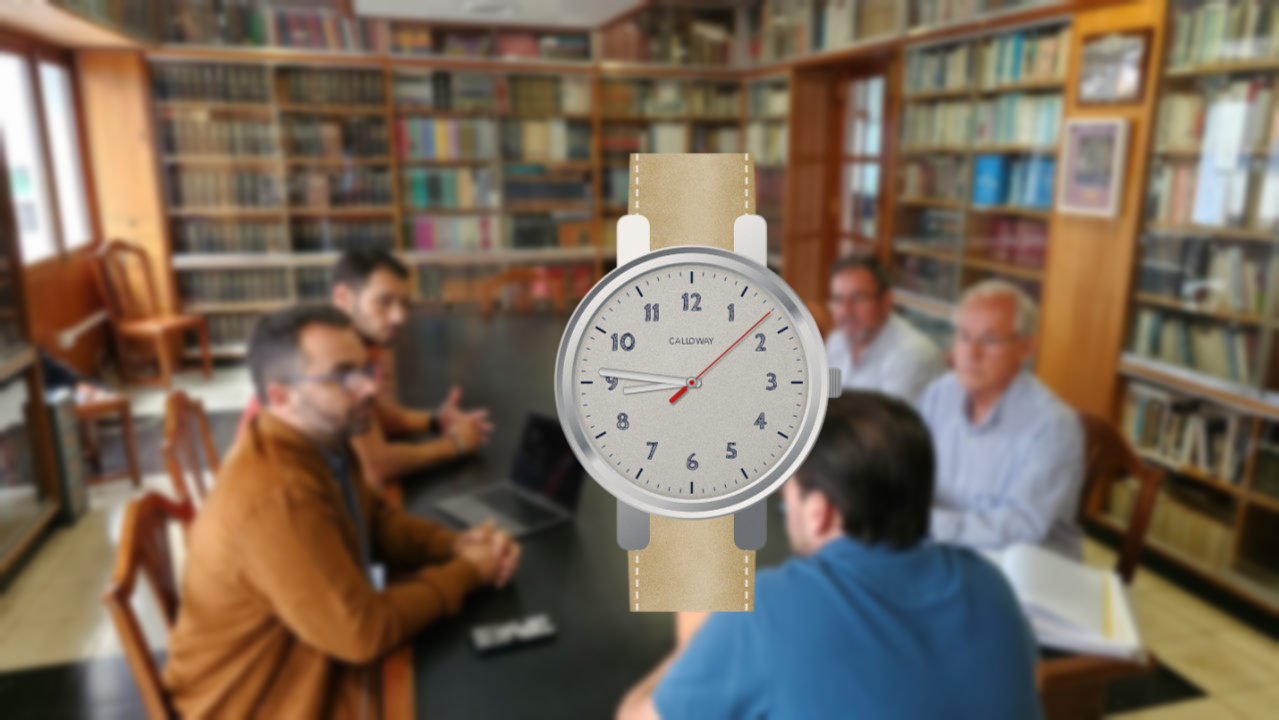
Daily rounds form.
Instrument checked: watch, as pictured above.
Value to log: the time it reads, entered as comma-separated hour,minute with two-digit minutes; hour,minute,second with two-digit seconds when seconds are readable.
8,46,08
